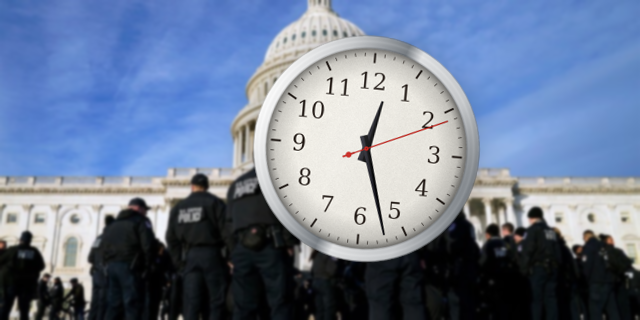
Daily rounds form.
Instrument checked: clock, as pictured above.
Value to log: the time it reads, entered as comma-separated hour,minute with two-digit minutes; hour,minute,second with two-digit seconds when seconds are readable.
12,27,11
